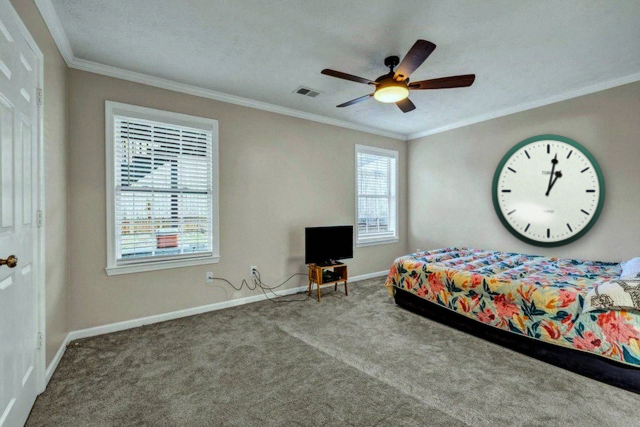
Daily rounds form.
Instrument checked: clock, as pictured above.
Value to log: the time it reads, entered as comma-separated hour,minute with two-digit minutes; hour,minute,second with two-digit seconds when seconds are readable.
1,02
